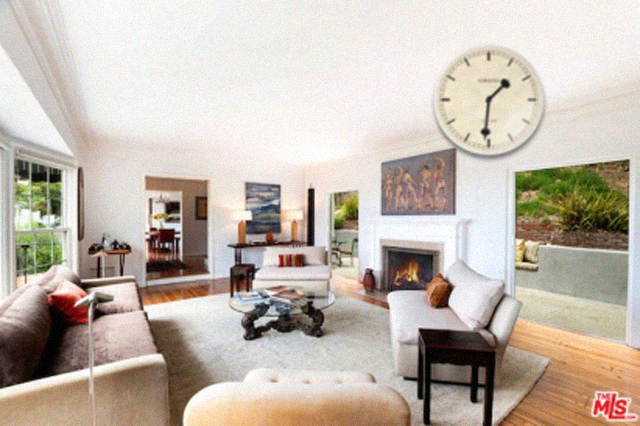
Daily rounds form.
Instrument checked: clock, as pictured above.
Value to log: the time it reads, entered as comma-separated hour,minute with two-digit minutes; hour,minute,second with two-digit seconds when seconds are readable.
1,31
